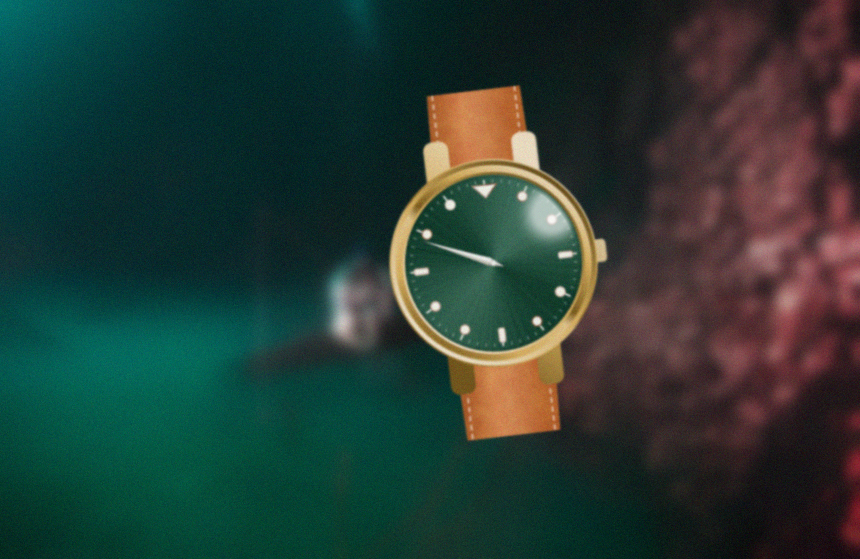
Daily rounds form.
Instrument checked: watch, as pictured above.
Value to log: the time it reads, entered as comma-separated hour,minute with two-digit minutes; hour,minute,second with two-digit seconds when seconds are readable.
9,49
